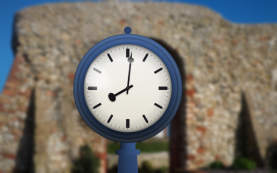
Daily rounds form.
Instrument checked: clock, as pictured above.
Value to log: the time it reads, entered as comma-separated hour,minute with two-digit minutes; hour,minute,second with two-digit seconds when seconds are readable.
8,01
